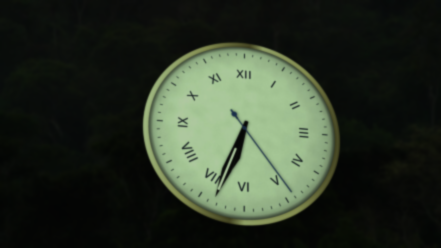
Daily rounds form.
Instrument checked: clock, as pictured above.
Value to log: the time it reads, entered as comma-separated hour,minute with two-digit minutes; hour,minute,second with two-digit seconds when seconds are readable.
6,33,24
